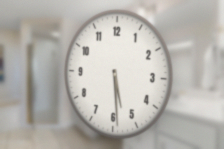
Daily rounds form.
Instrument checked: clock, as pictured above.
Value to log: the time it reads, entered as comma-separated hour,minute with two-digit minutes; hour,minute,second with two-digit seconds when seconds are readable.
5,29
